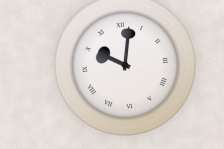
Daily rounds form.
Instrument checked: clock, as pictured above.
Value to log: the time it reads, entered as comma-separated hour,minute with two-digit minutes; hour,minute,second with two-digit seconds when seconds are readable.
10,02
